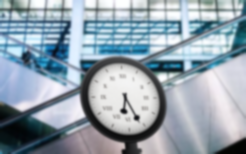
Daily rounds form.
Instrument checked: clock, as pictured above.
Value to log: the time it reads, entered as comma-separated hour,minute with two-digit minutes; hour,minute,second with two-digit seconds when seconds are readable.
6,26
